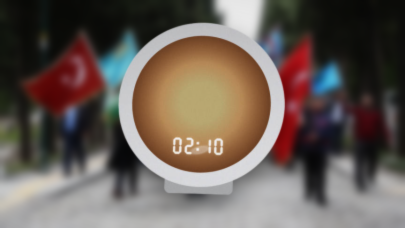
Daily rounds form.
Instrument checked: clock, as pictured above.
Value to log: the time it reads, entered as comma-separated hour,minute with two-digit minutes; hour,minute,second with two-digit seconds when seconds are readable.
2,10
